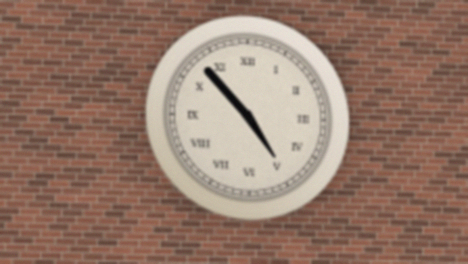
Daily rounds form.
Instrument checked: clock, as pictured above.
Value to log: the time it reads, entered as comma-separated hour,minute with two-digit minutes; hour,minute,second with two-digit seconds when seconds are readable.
4,53
